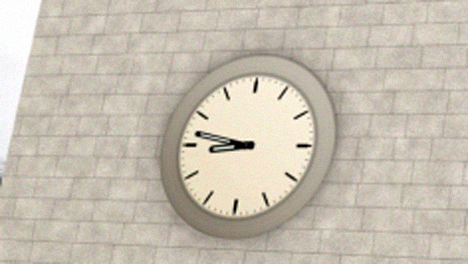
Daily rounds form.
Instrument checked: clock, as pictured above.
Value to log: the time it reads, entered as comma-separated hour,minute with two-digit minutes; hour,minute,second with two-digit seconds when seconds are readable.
8,47
